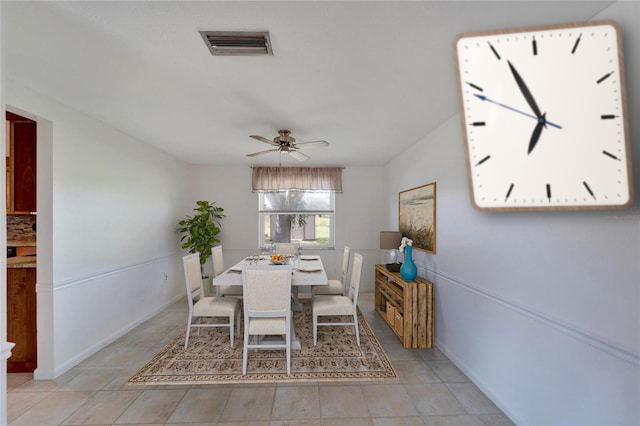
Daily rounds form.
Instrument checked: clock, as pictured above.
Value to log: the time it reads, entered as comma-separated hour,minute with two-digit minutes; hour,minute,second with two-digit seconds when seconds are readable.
6,55,49
